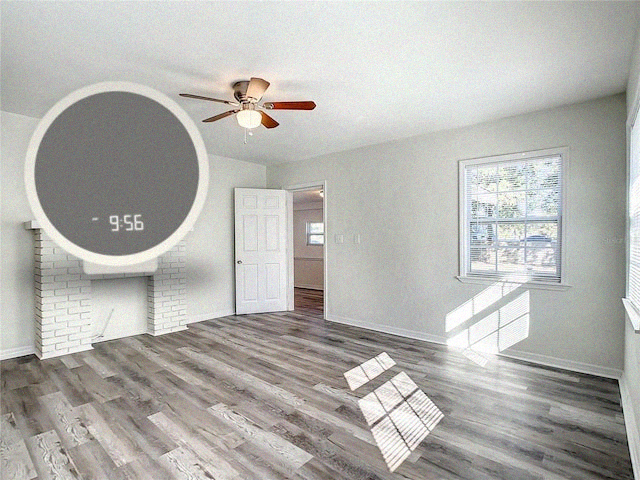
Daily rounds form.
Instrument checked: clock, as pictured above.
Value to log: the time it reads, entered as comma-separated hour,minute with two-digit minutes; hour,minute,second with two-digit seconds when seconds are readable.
9,56
